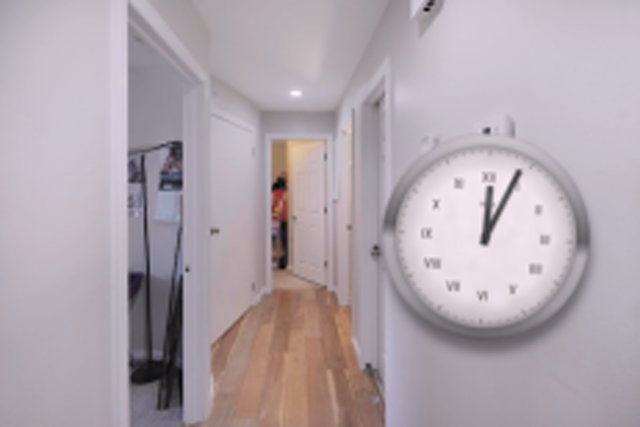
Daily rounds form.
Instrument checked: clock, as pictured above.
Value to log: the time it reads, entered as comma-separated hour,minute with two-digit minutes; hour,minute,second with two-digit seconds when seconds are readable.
12,04
